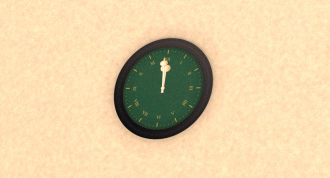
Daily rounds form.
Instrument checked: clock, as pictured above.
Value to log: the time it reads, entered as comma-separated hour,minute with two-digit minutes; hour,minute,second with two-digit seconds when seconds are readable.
11,59
